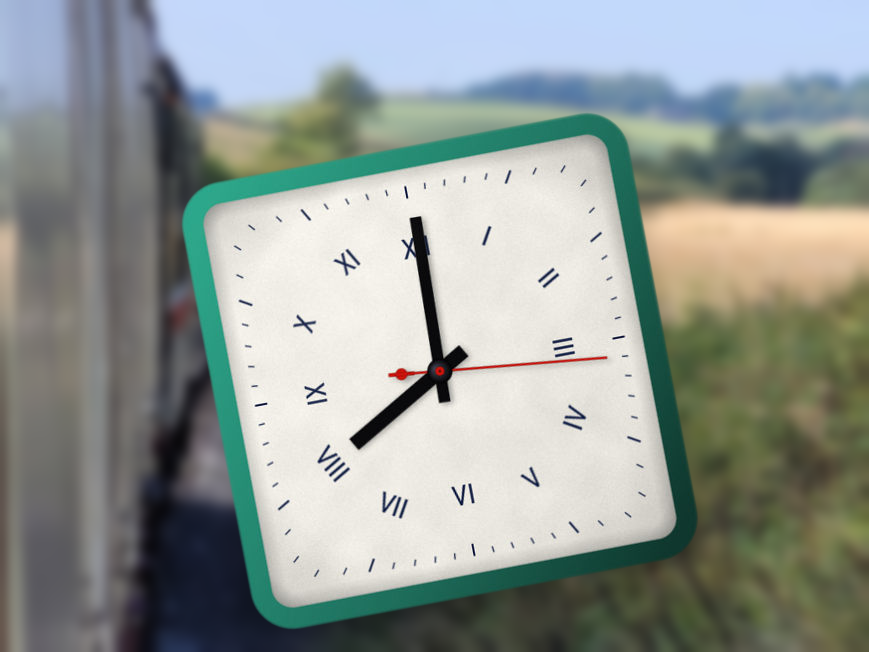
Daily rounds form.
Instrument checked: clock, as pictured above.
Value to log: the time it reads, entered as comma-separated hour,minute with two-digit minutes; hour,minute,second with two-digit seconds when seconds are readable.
8,00,16
